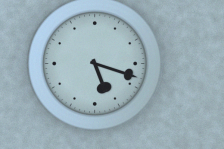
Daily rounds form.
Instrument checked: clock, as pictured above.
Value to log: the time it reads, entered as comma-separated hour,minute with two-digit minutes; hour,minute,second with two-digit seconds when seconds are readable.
5,18
